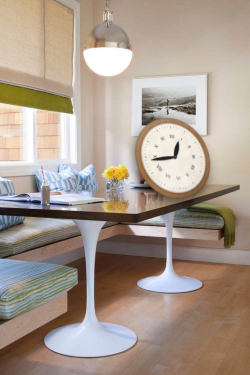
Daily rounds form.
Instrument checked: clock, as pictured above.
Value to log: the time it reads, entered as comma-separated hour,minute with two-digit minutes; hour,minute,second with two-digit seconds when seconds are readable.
12,44
